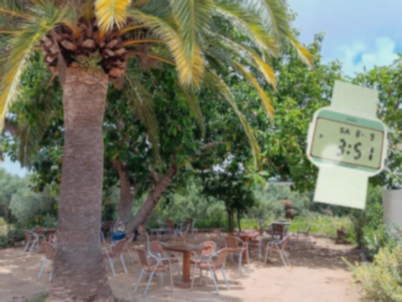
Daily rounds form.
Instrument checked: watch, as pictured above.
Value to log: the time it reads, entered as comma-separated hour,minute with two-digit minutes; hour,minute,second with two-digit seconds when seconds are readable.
3,51
